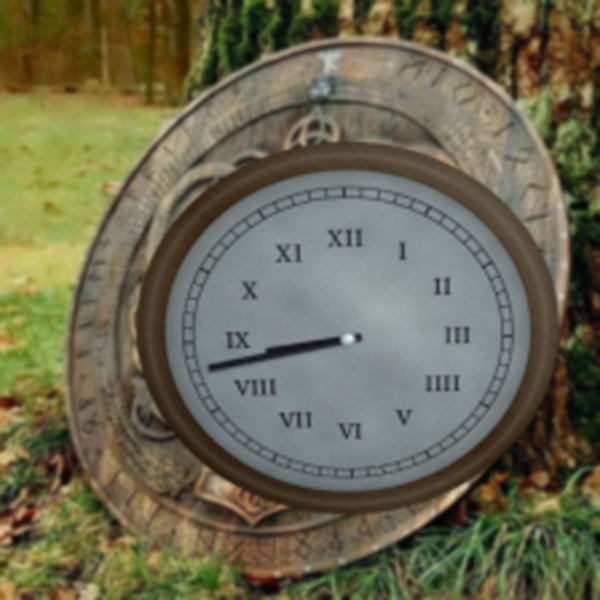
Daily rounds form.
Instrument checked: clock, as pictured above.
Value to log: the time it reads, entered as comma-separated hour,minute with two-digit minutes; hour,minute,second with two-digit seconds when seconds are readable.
8,43
